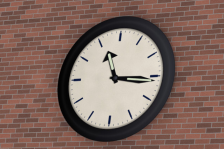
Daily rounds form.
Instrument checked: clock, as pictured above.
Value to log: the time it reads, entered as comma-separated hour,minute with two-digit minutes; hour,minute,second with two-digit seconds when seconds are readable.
11,16
